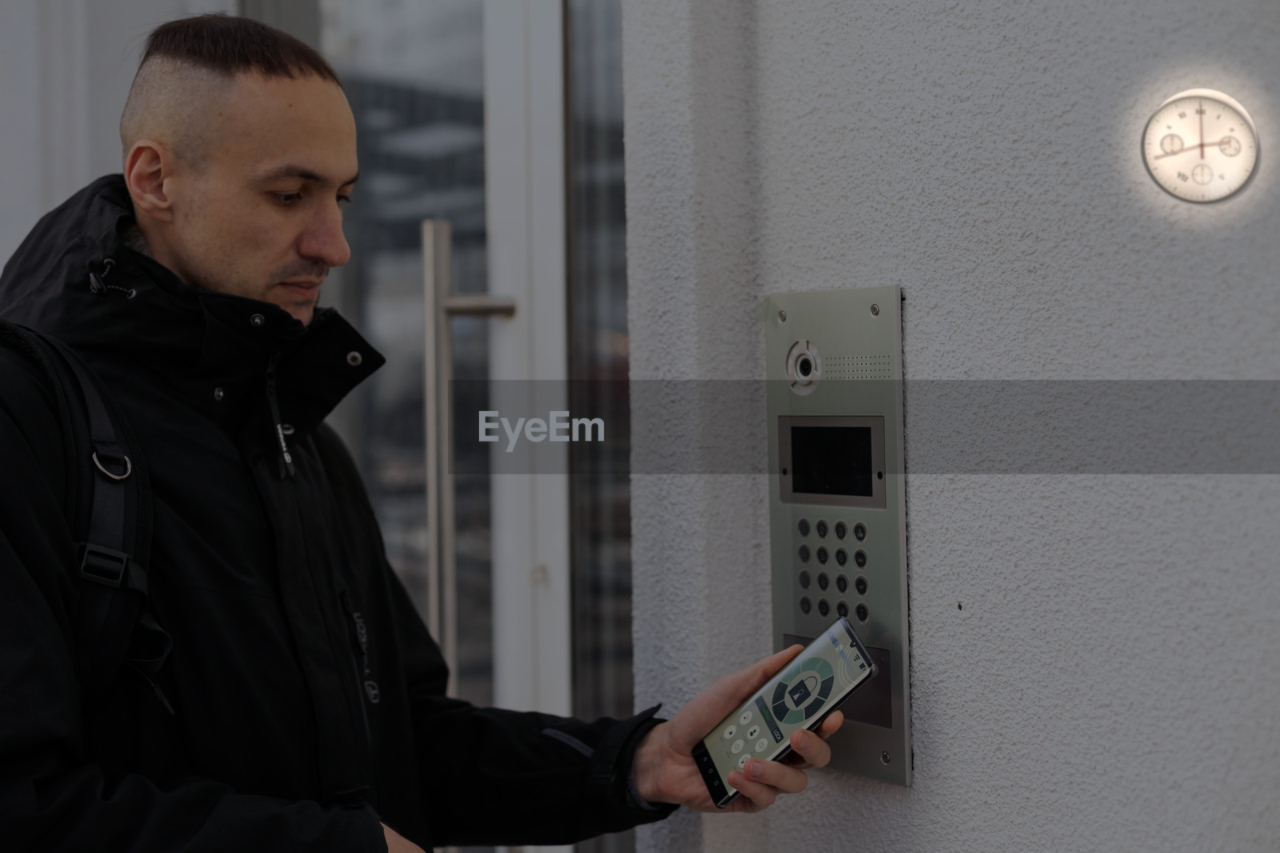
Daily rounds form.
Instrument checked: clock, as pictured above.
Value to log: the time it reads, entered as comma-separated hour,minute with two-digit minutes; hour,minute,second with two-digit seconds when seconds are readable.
2,42
